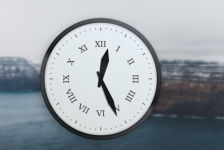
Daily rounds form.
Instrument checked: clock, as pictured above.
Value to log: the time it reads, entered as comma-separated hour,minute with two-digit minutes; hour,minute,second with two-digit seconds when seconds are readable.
12,26
